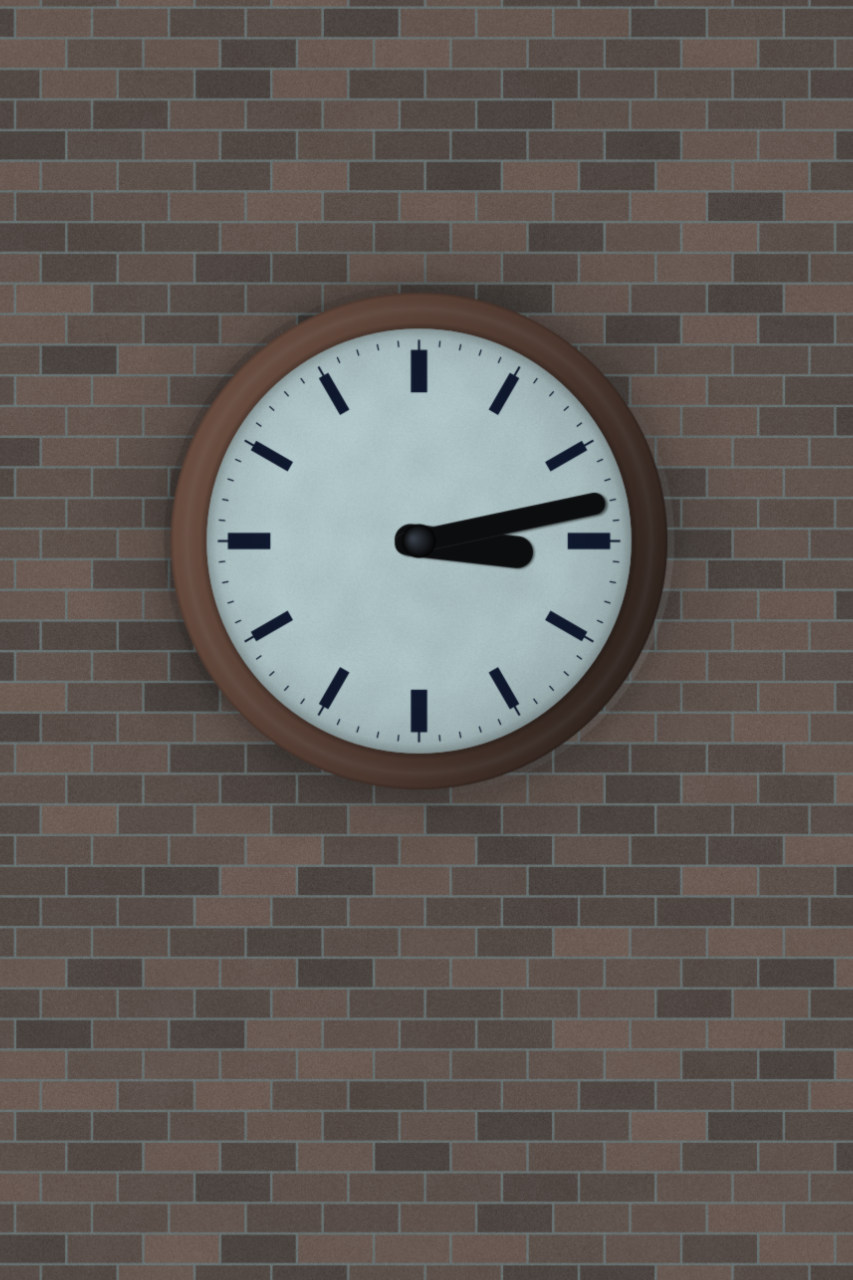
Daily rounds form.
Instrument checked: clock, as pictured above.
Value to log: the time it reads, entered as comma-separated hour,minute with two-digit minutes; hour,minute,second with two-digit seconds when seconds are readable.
3,13
